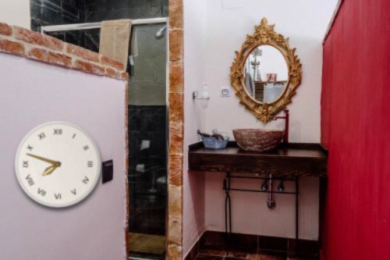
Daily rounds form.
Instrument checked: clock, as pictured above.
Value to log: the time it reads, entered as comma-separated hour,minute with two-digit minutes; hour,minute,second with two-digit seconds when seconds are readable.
7,48
